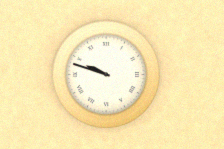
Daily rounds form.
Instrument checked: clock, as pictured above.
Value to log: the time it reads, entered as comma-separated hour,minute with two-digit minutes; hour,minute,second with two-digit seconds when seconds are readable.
9,48
